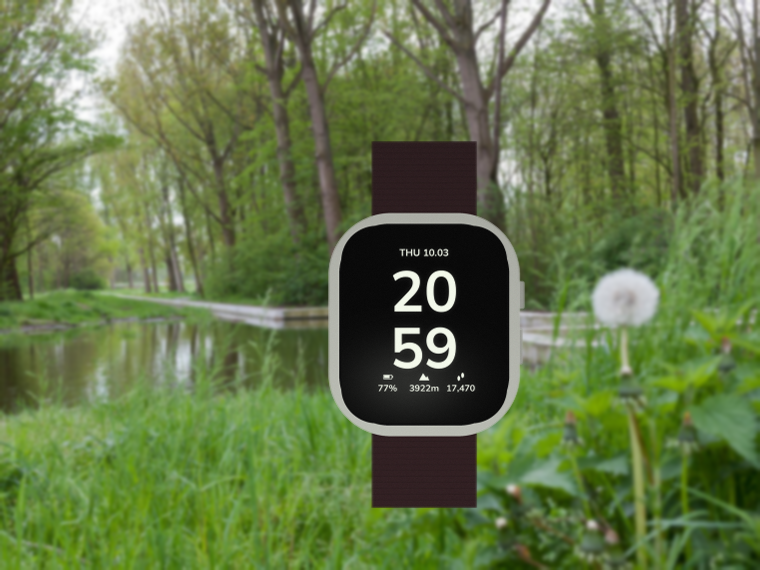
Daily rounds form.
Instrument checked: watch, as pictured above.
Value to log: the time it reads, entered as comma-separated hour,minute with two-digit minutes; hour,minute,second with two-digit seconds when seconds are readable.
20,59
